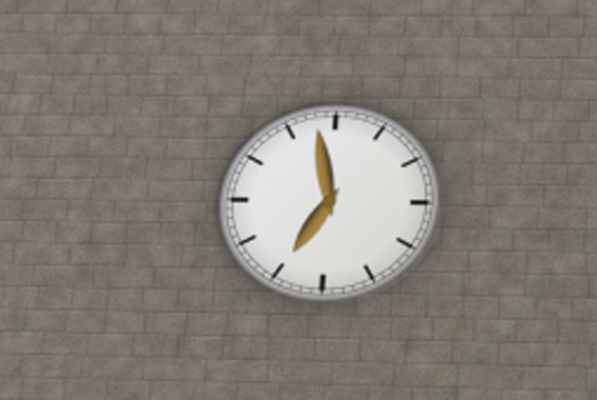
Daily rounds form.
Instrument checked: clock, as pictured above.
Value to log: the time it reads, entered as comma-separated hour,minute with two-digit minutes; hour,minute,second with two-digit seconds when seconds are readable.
6,58
